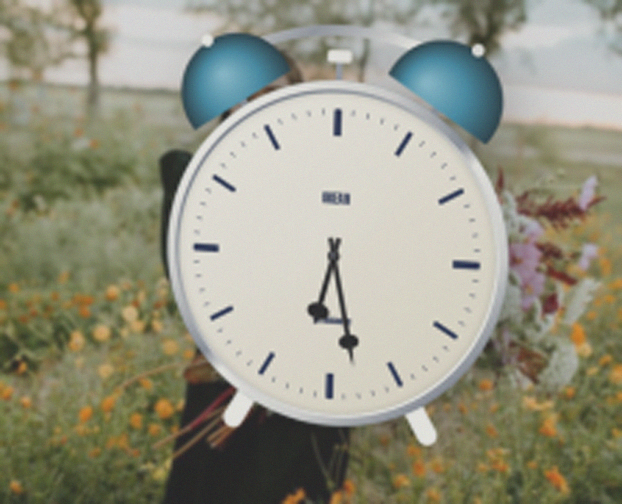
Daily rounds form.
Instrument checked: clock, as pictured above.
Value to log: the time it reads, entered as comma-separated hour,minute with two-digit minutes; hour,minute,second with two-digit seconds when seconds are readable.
6,28
